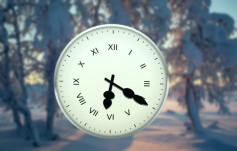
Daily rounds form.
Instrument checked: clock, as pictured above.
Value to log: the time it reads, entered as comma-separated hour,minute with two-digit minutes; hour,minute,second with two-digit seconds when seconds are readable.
6,20
